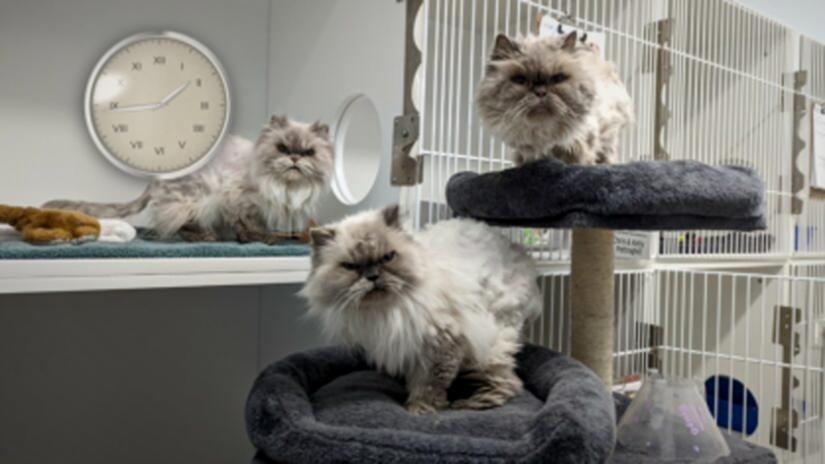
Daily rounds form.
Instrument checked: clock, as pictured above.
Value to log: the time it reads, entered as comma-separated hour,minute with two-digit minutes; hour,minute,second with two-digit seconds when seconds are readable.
1,44
